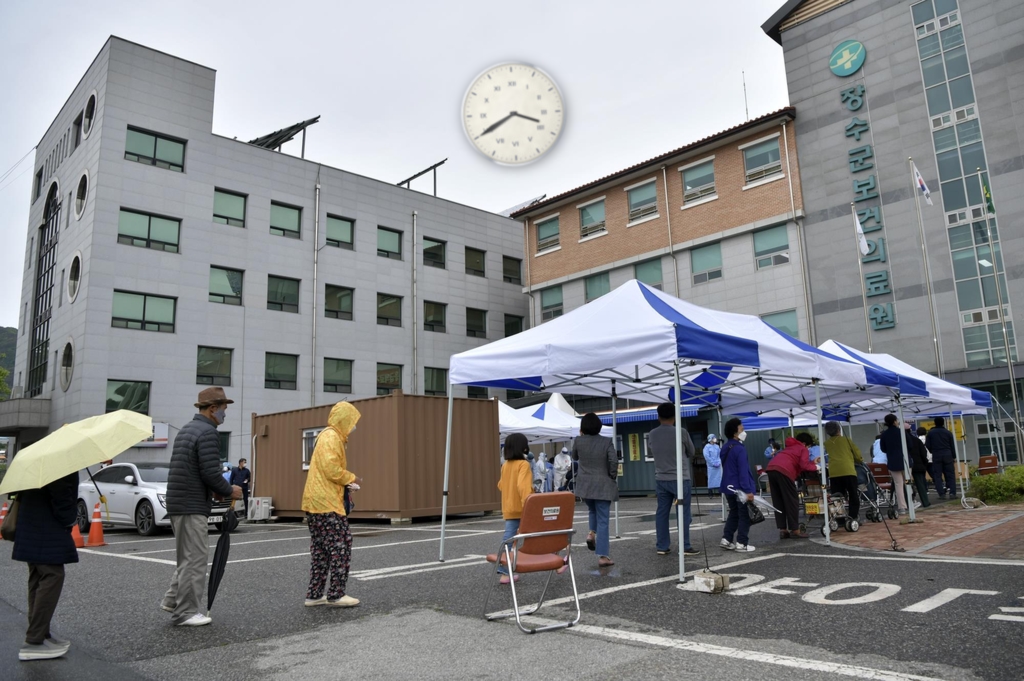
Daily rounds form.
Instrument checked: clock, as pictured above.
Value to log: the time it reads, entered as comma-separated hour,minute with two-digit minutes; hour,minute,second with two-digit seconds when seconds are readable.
3,40
